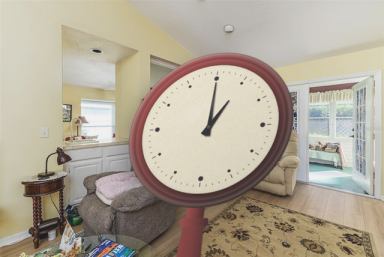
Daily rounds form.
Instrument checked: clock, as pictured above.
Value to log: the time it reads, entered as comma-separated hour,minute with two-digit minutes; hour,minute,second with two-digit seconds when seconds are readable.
1,00
